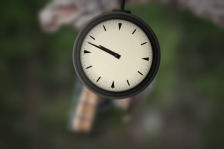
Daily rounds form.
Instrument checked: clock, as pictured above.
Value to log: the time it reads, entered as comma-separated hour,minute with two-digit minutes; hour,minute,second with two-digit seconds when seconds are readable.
9,48
